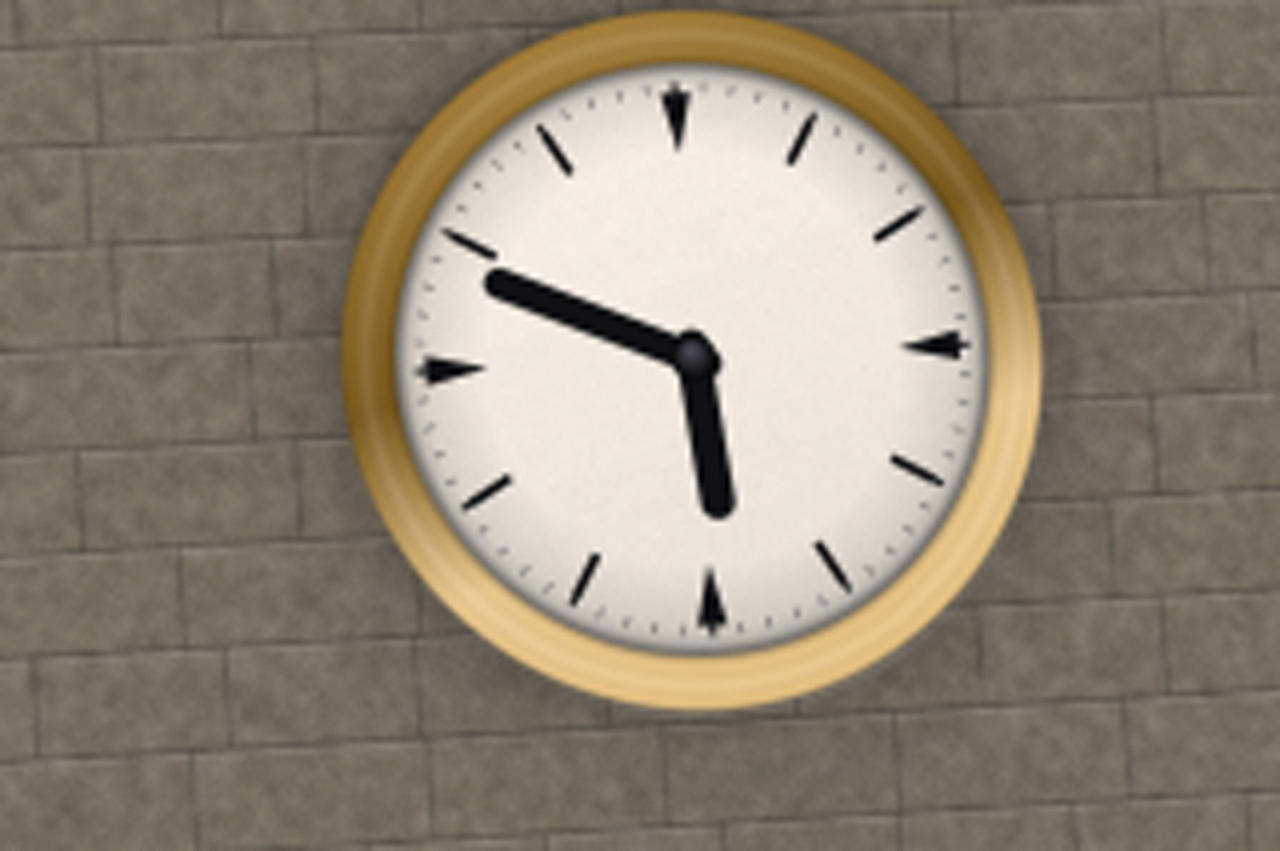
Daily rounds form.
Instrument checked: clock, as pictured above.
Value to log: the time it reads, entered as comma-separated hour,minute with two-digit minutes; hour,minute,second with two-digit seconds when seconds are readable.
5,49
